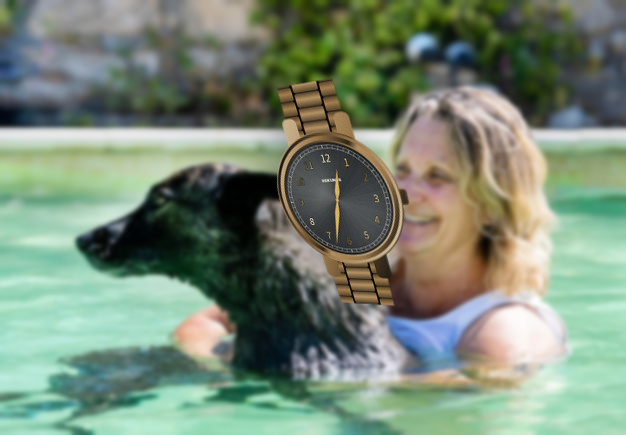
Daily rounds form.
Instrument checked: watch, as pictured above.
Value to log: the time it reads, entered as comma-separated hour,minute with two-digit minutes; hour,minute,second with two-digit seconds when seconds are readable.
12,33
